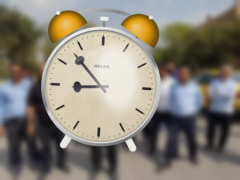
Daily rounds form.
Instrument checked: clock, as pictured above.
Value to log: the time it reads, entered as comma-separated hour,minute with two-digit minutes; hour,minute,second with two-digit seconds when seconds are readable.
8,53
